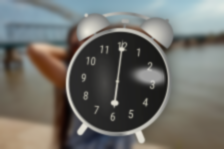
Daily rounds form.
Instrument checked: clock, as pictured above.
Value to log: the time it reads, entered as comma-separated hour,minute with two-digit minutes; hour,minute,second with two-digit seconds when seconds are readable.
6,00
